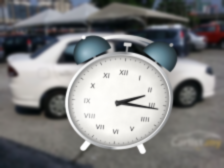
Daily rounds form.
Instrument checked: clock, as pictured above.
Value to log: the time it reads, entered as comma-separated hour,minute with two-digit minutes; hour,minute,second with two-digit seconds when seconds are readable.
2,16
